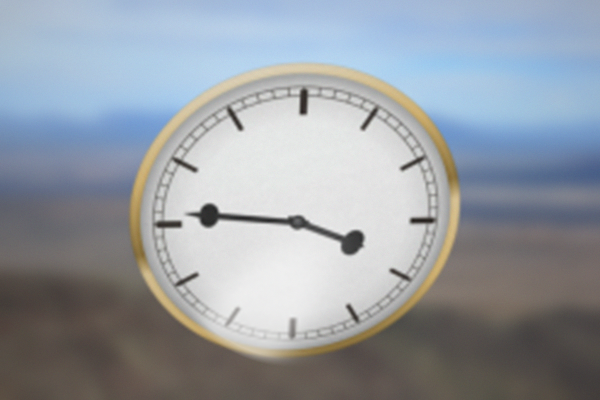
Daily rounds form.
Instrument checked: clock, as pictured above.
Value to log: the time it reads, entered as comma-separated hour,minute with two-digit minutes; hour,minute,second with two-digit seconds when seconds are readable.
3,46
